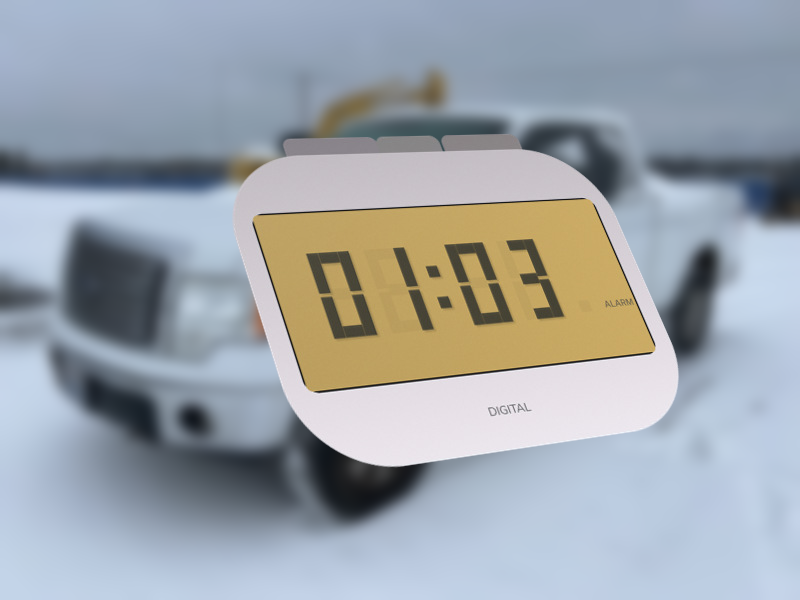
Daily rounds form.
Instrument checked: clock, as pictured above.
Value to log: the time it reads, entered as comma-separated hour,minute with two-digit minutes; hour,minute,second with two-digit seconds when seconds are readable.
1,03
